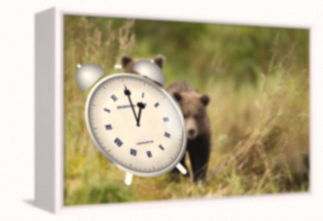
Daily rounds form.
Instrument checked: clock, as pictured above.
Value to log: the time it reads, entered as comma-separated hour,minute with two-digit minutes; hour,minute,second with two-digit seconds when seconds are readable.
1,00
